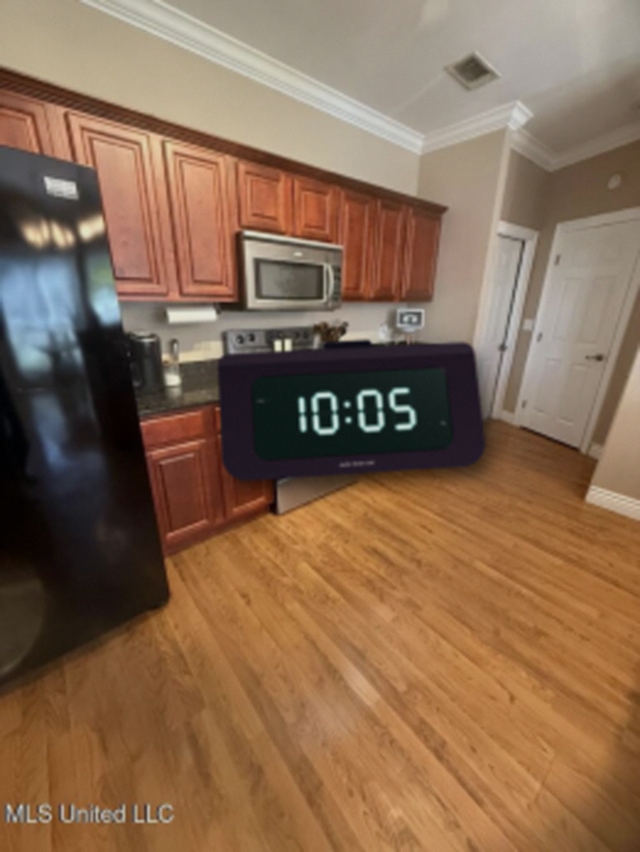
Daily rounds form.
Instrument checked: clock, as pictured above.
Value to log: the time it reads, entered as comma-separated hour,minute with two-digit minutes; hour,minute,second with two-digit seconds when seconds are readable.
10,05
